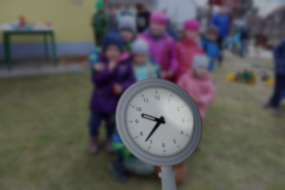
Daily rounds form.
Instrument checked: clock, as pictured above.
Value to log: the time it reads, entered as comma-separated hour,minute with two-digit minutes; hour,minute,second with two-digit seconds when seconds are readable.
9,37
